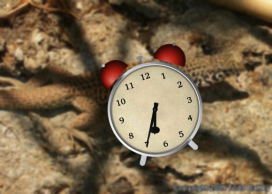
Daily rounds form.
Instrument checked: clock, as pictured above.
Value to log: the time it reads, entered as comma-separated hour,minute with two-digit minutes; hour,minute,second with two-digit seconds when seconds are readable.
6,35
